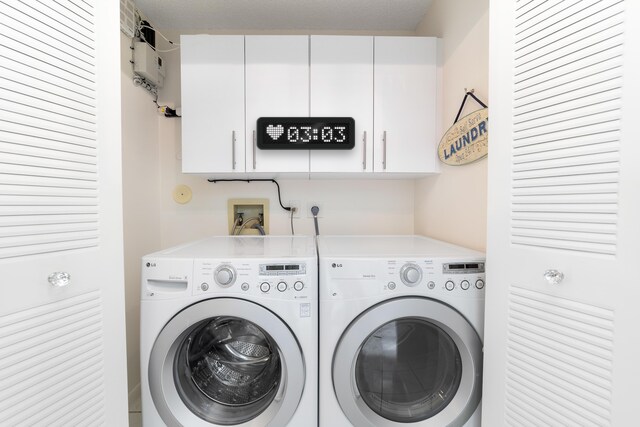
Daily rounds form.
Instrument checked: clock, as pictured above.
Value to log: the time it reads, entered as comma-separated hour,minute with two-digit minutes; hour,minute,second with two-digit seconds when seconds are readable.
3,03
